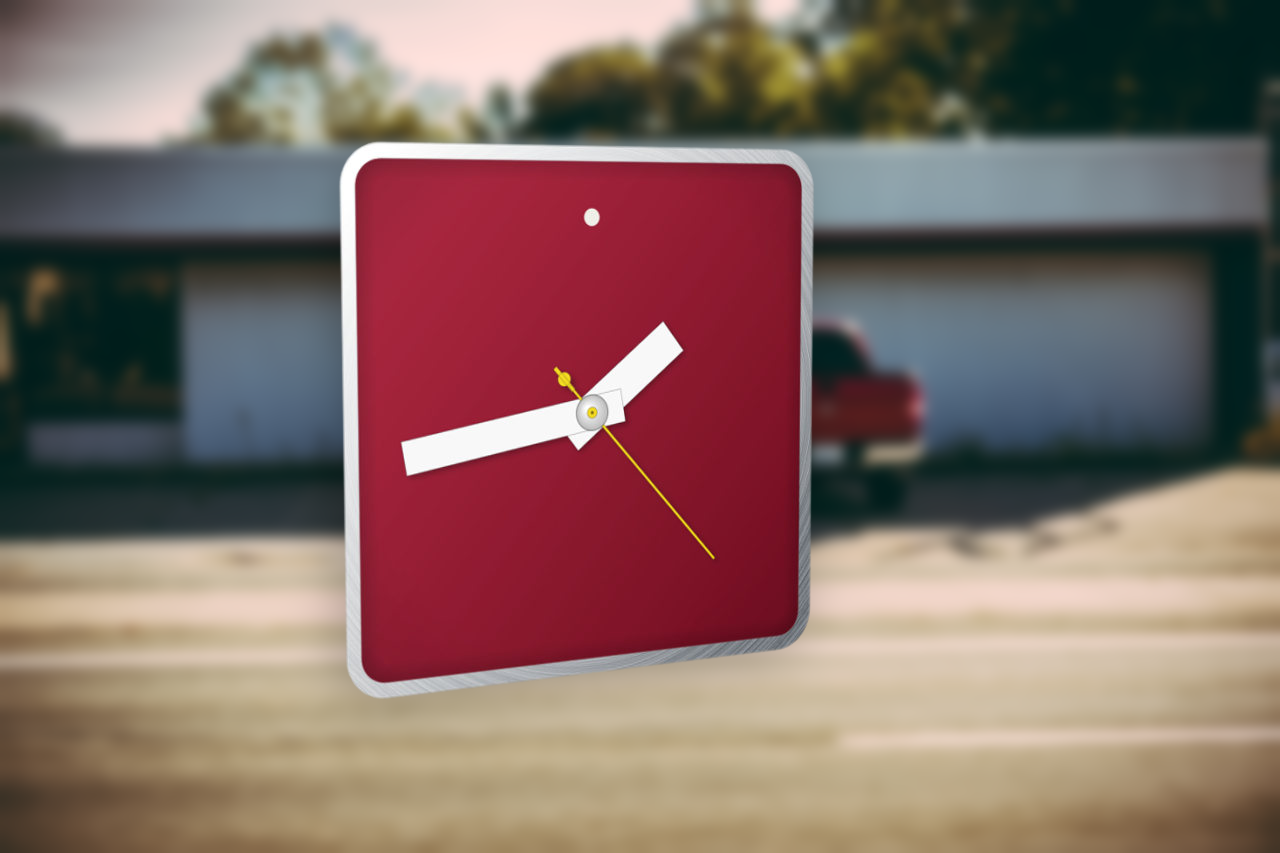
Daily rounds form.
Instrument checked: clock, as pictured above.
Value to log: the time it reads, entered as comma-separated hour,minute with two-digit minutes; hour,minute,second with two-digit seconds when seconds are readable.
1,43,23
